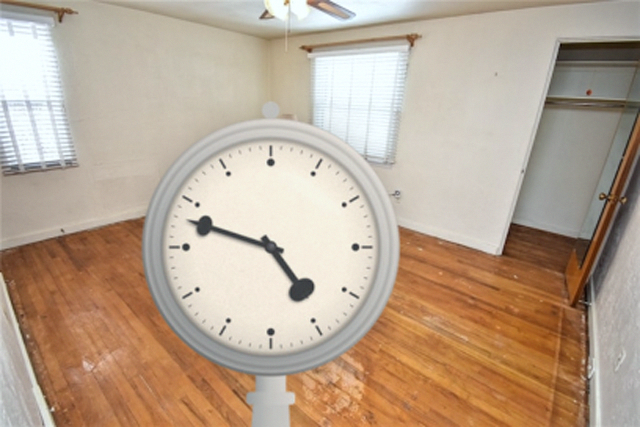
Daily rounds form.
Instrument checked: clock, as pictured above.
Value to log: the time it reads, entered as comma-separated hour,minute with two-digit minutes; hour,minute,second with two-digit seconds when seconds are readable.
4,48
